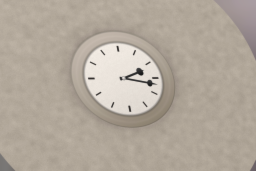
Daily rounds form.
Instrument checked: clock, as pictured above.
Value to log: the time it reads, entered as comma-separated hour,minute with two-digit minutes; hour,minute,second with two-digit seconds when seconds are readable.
2,17
